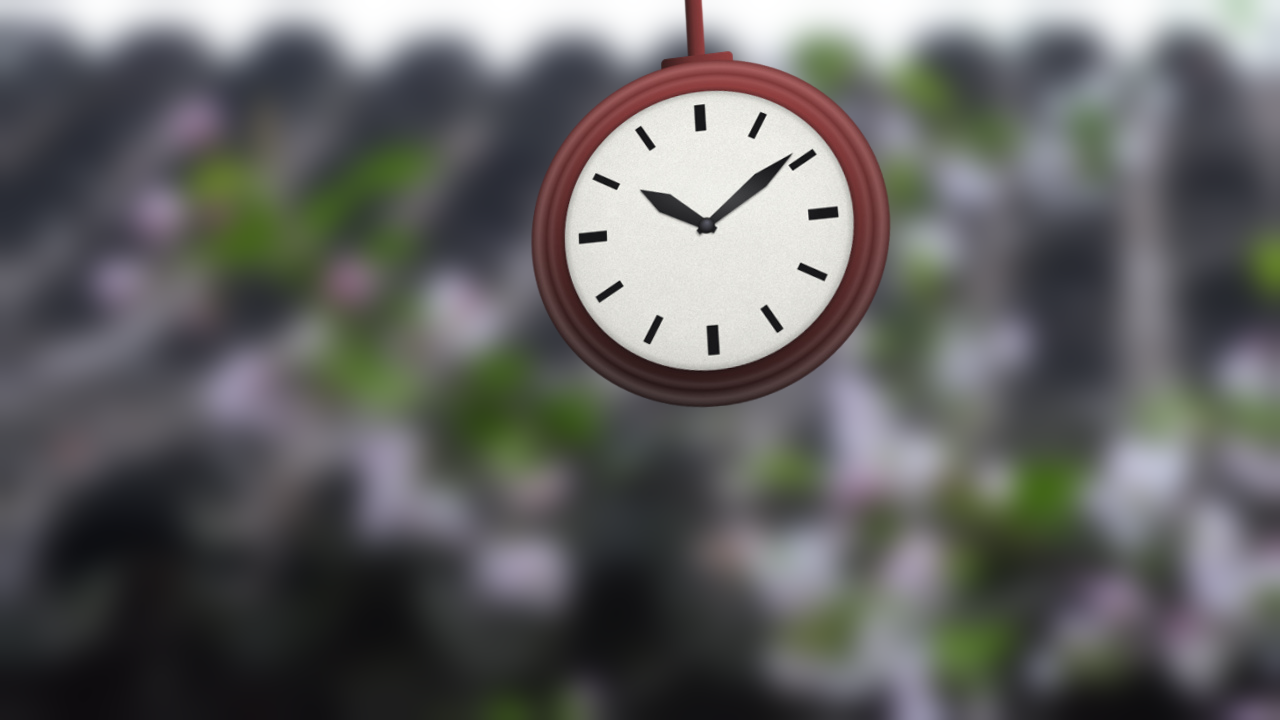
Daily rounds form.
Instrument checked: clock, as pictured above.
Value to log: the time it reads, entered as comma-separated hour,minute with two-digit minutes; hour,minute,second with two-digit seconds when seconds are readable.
10,09
